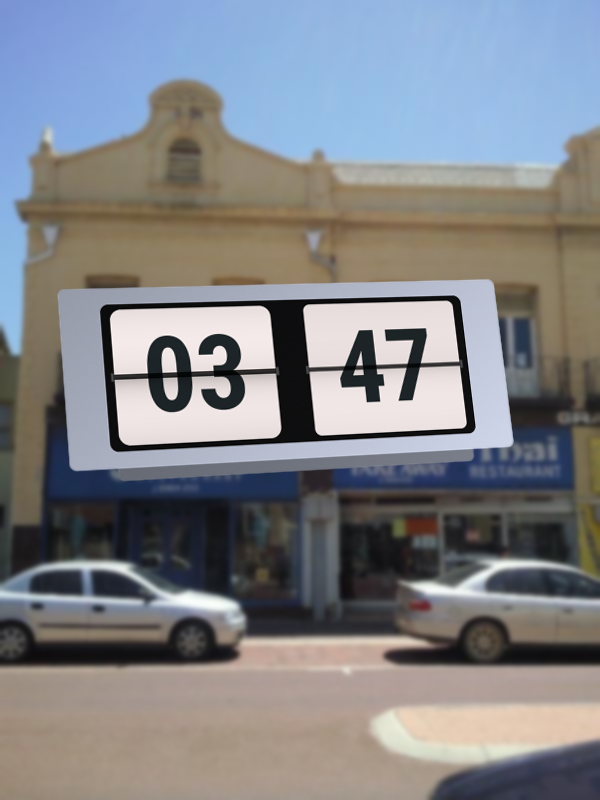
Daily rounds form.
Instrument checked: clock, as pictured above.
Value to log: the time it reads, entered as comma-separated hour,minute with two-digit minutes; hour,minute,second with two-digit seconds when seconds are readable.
3,47
